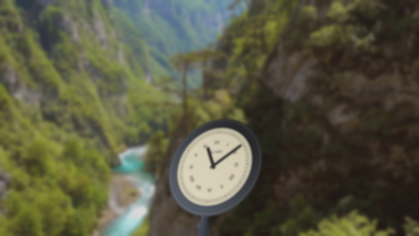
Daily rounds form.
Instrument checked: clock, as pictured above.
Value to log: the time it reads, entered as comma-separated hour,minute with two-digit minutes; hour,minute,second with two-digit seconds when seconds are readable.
11,09
